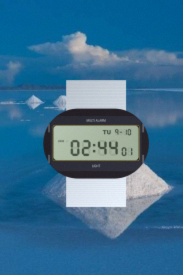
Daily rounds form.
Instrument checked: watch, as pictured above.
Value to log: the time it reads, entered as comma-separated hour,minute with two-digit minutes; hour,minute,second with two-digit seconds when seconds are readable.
2,44,01
